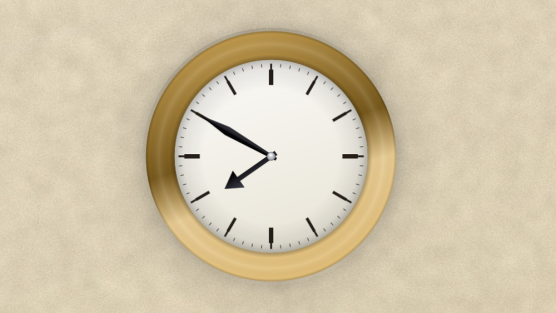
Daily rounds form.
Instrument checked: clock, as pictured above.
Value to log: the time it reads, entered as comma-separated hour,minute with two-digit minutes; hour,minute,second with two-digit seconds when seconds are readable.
7,50
